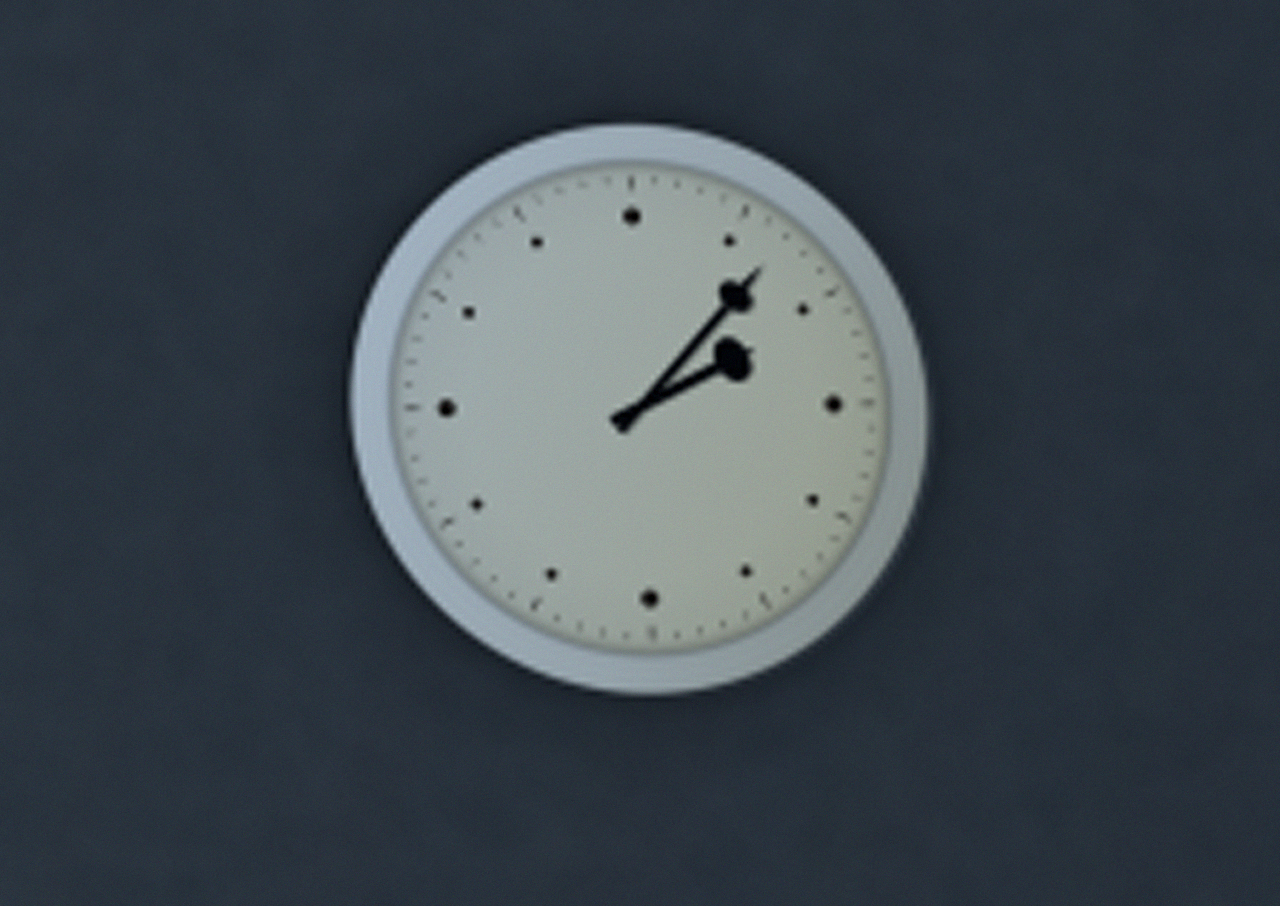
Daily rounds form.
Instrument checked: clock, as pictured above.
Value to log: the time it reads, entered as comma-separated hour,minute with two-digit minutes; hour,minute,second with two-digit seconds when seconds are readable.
2,07
